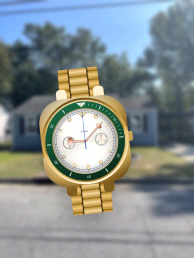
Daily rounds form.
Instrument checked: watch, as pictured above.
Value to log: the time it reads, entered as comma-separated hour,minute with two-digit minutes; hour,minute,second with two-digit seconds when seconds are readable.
9,08
